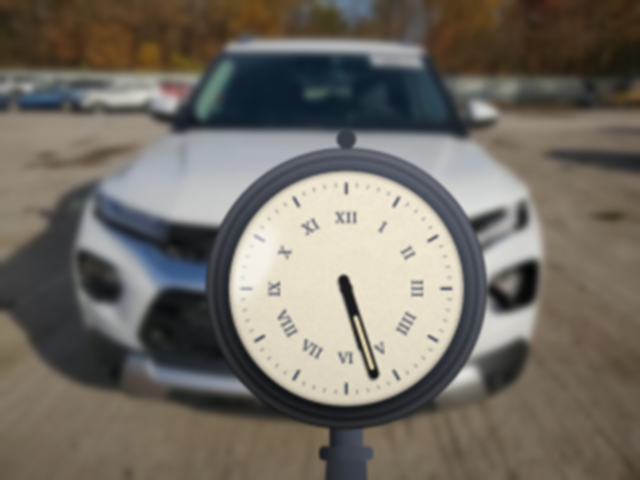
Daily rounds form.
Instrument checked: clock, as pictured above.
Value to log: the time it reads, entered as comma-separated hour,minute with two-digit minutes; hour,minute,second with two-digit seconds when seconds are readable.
5,27
